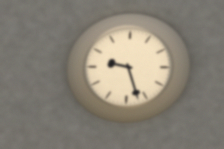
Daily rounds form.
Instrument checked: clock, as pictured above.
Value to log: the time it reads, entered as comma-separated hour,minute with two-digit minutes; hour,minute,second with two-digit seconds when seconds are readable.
9,27
